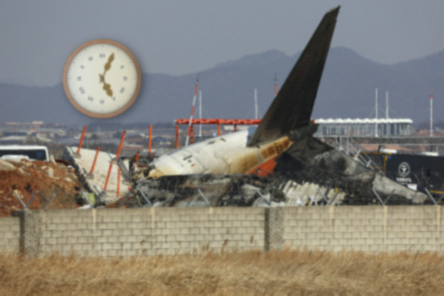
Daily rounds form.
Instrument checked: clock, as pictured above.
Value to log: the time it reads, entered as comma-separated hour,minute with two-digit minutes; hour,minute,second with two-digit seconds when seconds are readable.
5,04
